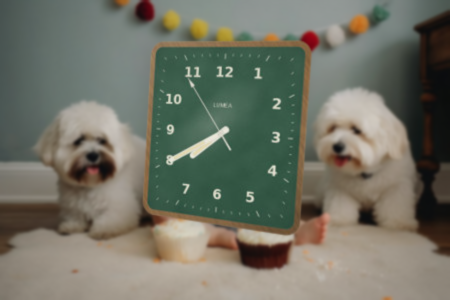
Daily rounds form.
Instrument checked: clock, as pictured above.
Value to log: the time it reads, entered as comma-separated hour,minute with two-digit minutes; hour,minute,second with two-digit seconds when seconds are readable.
7,39,54
